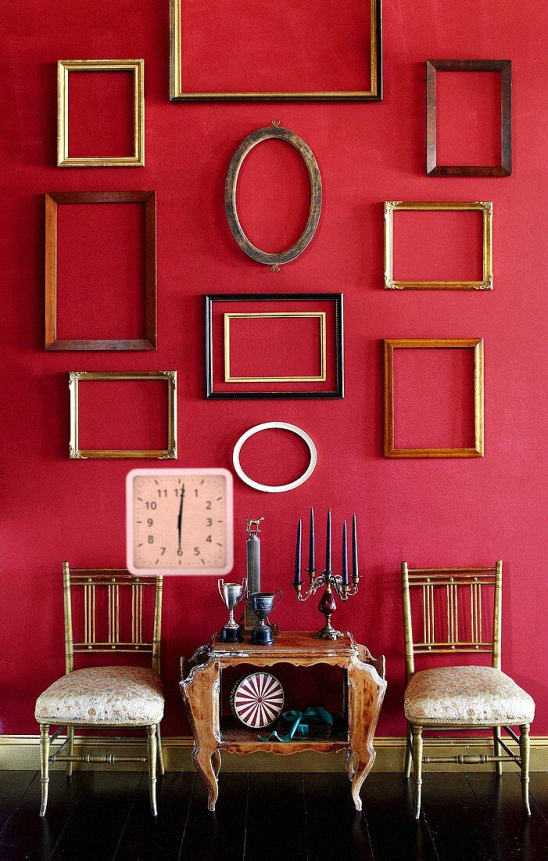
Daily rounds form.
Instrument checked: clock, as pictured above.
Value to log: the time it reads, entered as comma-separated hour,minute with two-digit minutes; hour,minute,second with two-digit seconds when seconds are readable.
6,01
